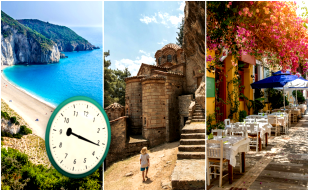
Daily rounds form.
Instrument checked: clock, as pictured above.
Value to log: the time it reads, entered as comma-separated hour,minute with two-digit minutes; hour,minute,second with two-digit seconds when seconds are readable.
9,16
